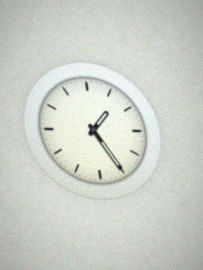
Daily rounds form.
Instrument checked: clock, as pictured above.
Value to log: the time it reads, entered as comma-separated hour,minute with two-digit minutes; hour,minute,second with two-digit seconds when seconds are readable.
1,25
